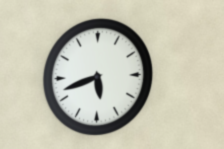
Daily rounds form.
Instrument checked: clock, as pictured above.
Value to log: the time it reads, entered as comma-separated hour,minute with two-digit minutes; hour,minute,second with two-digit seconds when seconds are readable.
5,42
